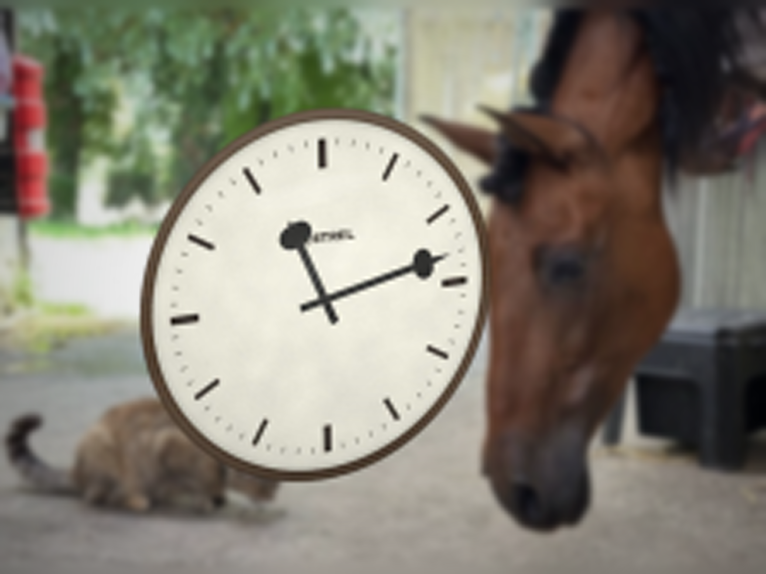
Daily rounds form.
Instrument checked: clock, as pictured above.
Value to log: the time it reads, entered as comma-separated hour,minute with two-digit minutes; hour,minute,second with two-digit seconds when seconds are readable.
11,13
